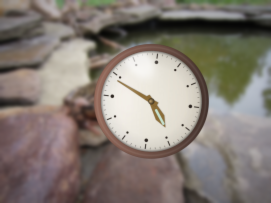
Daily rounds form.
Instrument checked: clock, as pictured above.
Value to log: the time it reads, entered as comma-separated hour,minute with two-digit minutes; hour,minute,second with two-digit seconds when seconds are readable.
4,49
